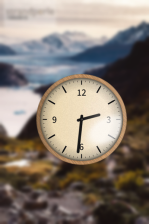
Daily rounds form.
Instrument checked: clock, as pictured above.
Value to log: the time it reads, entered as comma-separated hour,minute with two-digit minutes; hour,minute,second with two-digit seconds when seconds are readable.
2,31
